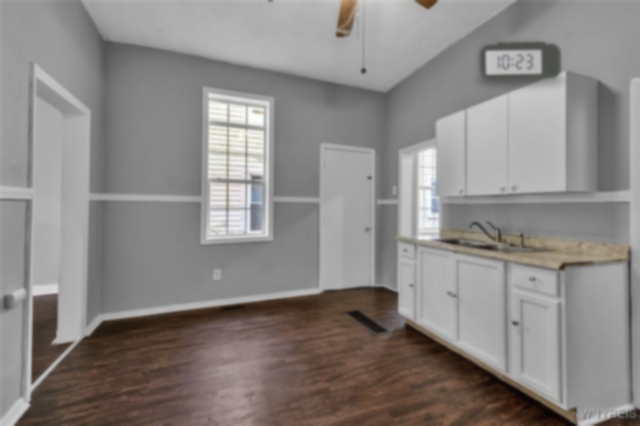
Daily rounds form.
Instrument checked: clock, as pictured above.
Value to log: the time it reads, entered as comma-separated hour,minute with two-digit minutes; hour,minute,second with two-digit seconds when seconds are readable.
10,23
